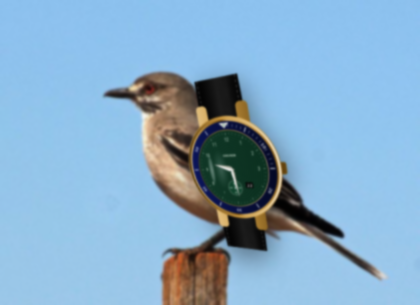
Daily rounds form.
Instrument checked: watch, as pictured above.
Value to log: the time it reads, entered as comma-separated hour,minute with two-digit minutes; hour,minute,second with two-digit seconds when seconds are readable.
9,29
